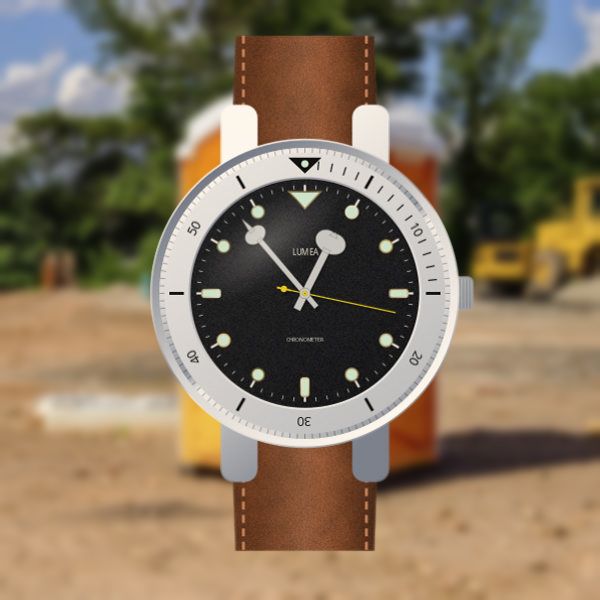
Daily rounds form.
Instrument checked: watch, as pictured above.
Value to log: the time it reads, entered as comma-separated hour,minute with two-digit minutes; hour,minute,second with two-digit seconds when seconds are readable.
12,53,17
